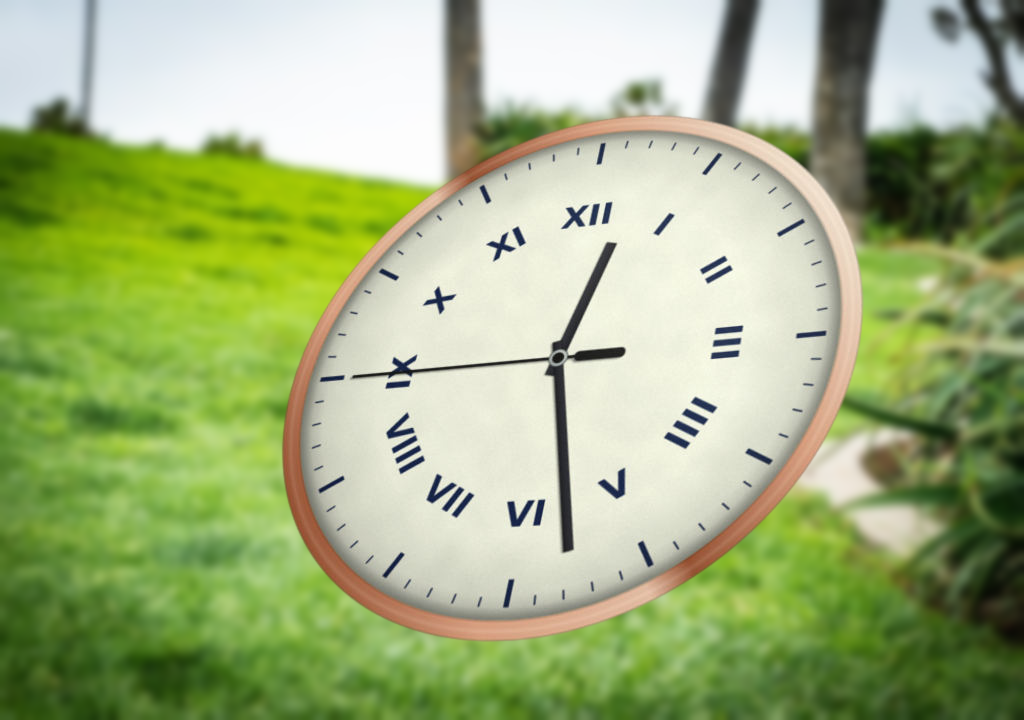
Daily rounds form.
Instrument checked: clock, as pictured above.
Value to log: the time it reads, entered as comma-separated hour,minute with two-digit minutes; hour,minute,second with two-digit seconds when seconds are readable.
12,27,45
